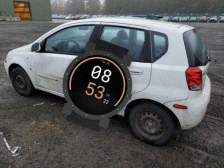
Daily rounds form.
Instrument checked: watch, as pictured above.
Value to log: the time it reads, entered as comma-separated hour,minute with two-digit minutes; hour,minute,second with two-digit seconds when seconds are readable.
8,53
